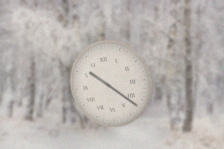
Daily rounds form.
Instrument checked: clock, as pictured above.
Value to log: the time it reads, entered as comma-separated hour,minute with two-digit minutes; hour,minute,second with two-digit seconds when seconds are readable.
10,22
